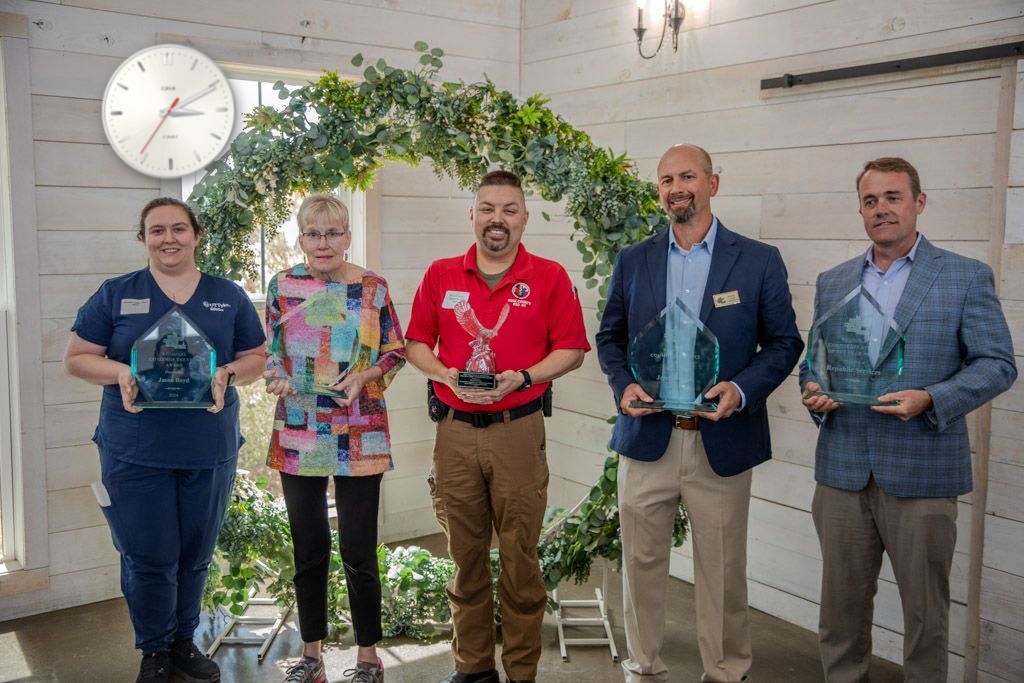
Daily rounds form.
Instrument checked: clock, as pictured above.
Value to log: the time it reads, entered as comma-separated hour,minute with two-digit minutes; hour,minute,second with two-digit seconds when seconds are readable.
3,10,36
